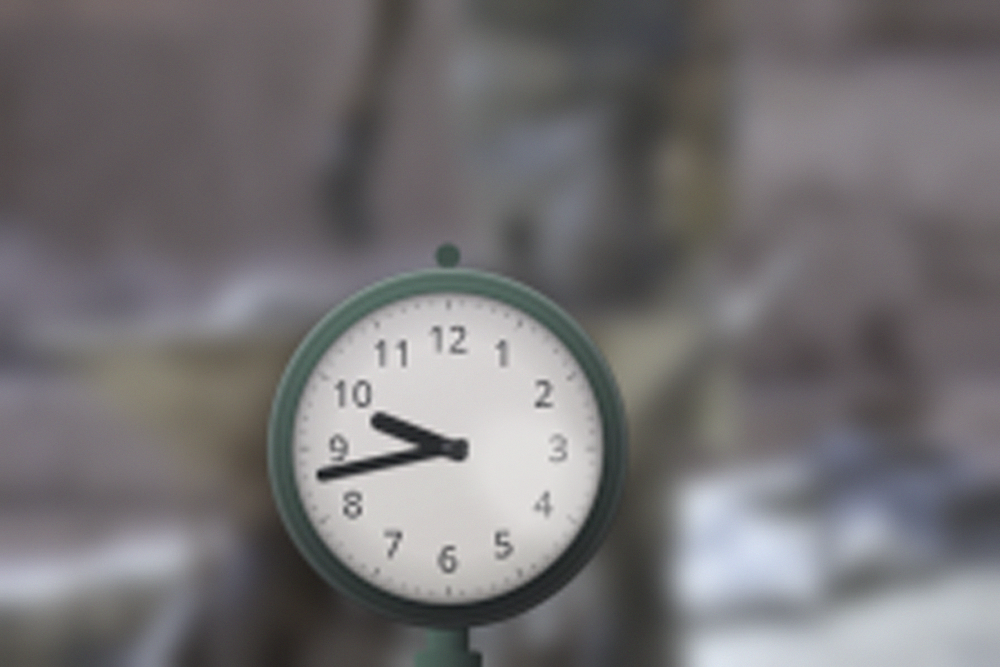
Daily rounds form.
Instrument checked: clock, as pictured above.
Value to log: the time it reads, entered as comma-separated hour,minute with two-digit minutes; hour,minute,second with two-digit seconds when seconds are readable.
9,43
